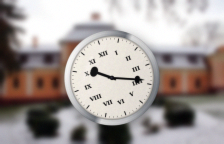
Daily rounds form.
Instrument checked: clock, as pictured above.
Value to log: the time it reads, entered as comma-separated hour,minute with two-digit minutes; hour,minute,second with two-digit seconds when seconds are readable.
10,19
